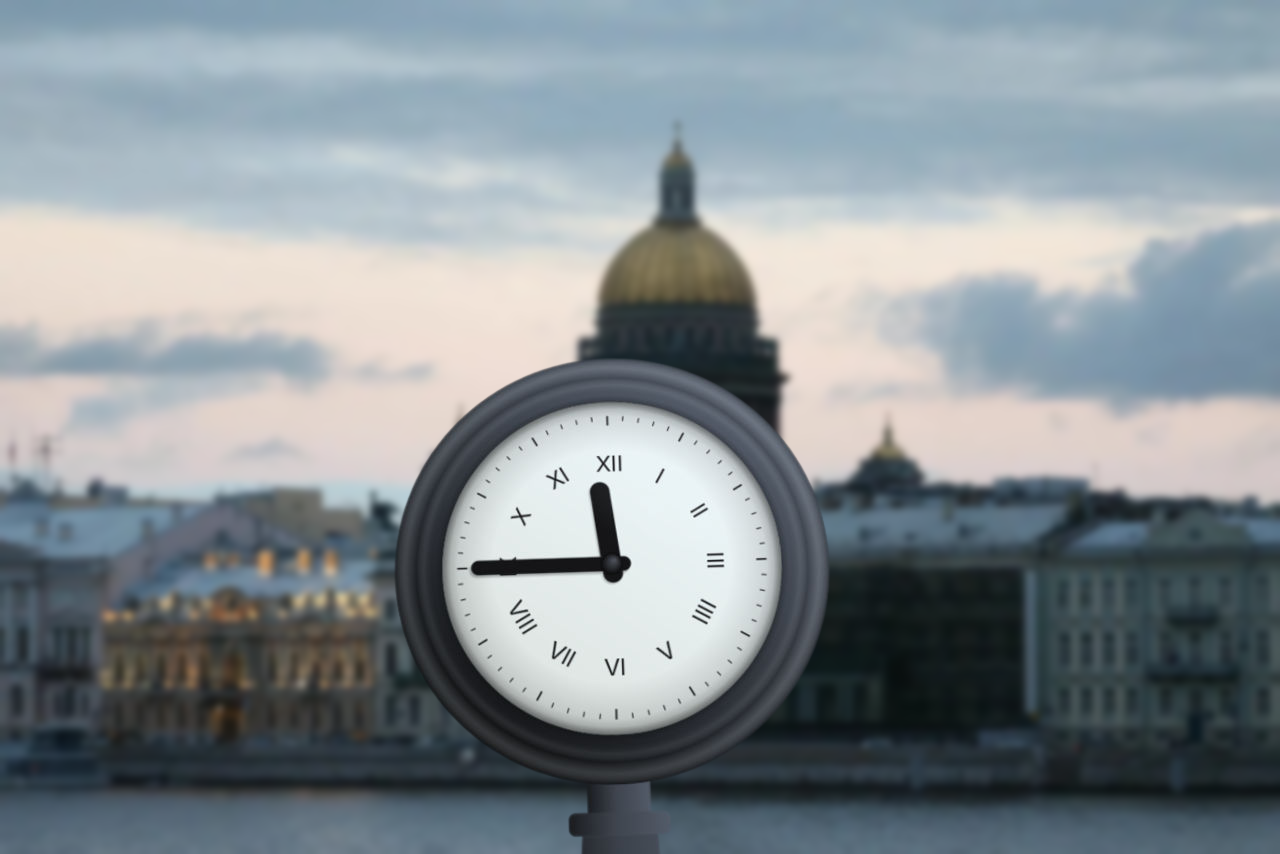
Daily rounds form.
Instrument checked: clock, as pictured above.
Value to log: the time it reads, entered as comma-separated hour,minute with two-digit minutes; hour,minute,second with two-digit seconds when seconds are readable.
11,45
